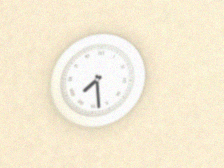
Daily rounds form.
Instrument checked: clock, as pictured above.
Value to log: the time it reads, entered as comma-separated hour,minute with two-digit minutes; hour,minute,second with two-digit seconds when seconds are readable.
7,28
